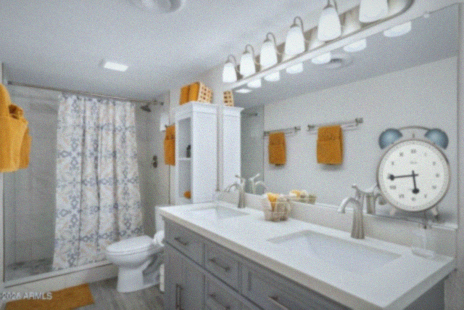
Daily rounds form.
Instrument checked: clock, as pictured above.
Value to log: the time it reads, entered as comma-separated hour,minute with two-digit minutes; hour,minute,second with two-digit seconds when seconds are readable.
5,44
